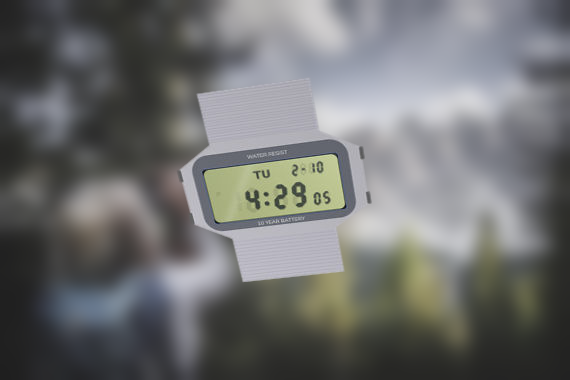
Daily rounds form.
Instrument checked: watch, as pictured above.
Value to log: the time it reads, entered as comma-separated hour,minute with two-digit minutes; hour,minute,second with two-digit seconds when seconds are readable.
4,29,05
